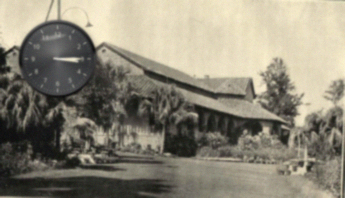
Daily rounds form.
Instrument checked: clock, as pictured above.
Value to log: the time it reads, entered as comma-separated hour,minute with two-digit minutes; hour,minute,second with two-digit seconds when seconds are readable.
3,15
